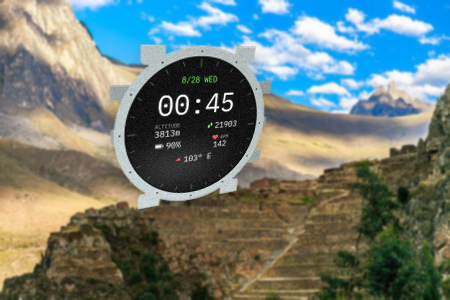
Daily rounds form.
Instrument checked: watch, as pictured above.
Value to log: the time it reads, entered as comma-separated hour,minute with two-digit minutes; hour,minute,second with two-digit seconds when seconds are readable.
0,45
